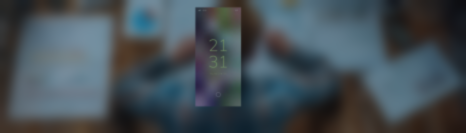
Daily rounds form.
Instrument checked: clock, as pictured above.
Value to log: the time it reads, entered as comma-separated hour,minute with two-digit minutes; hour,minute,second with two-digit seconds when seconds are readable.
21,31
